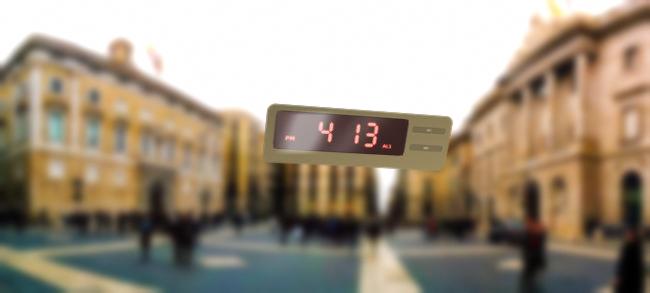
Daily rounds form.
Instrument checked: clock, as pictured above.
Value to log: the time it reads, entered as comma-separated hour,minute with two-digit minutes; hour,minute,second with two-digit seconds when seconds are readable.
4,13
